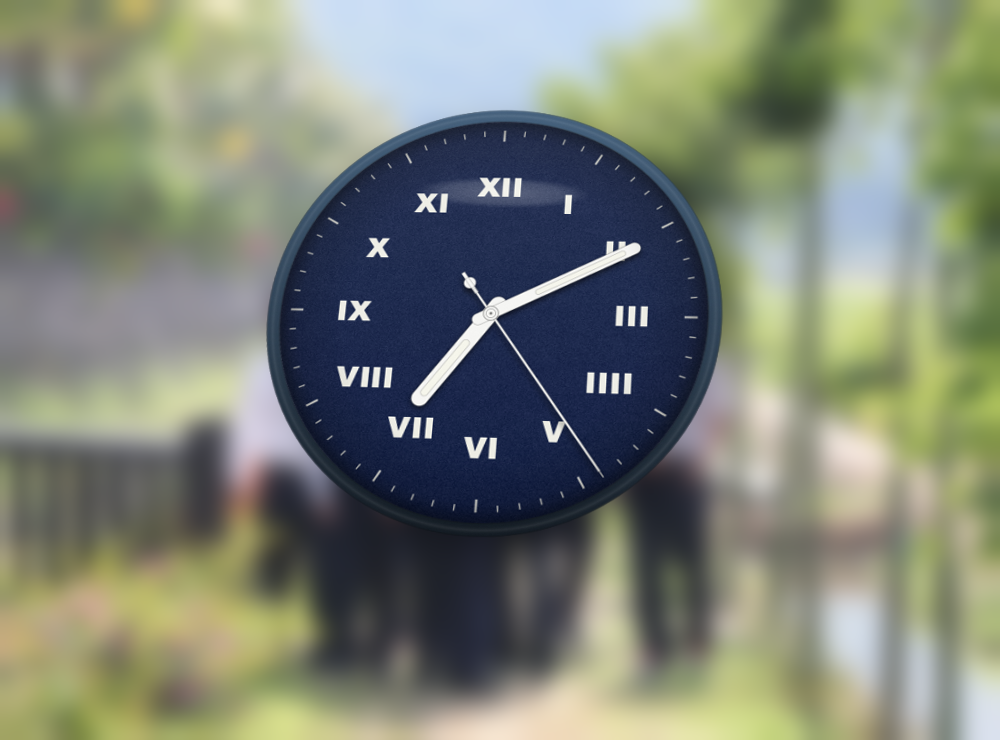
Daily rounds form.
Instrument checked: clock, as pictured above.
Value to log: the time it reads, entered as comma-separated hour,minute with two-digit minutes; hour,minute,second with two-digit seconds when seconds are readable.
7,10,24
